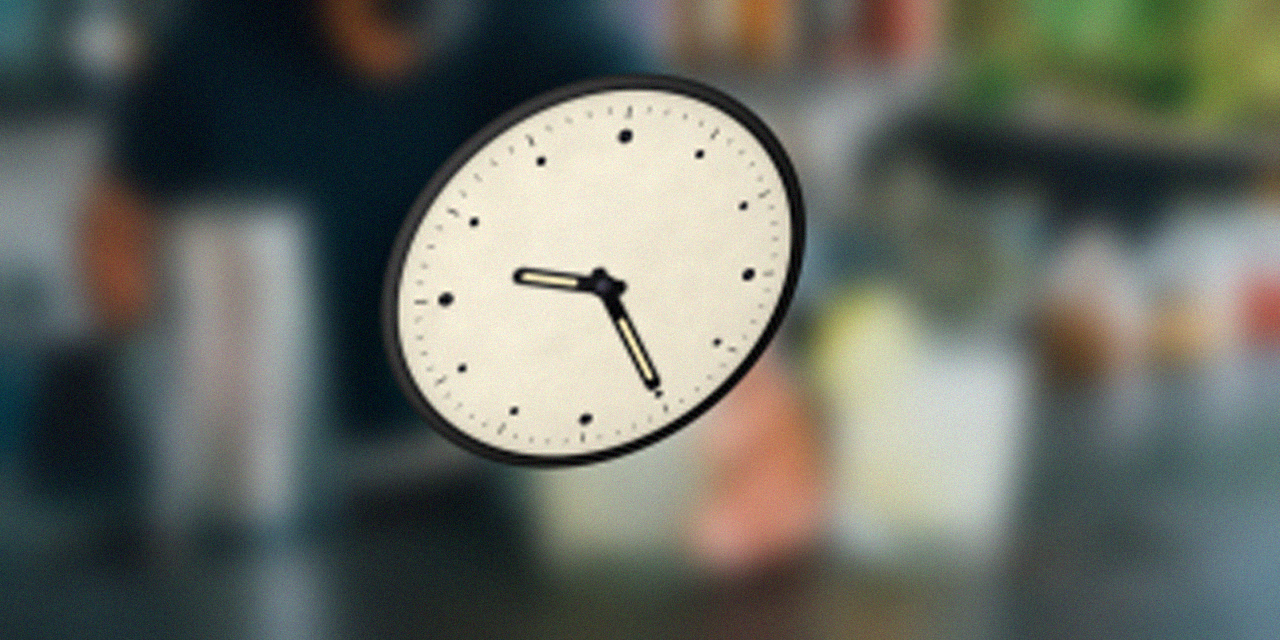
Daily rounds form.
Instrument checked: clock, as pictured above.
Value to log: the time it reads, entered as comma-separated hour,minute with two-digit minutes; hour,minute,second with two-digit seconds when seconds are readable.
9,25
